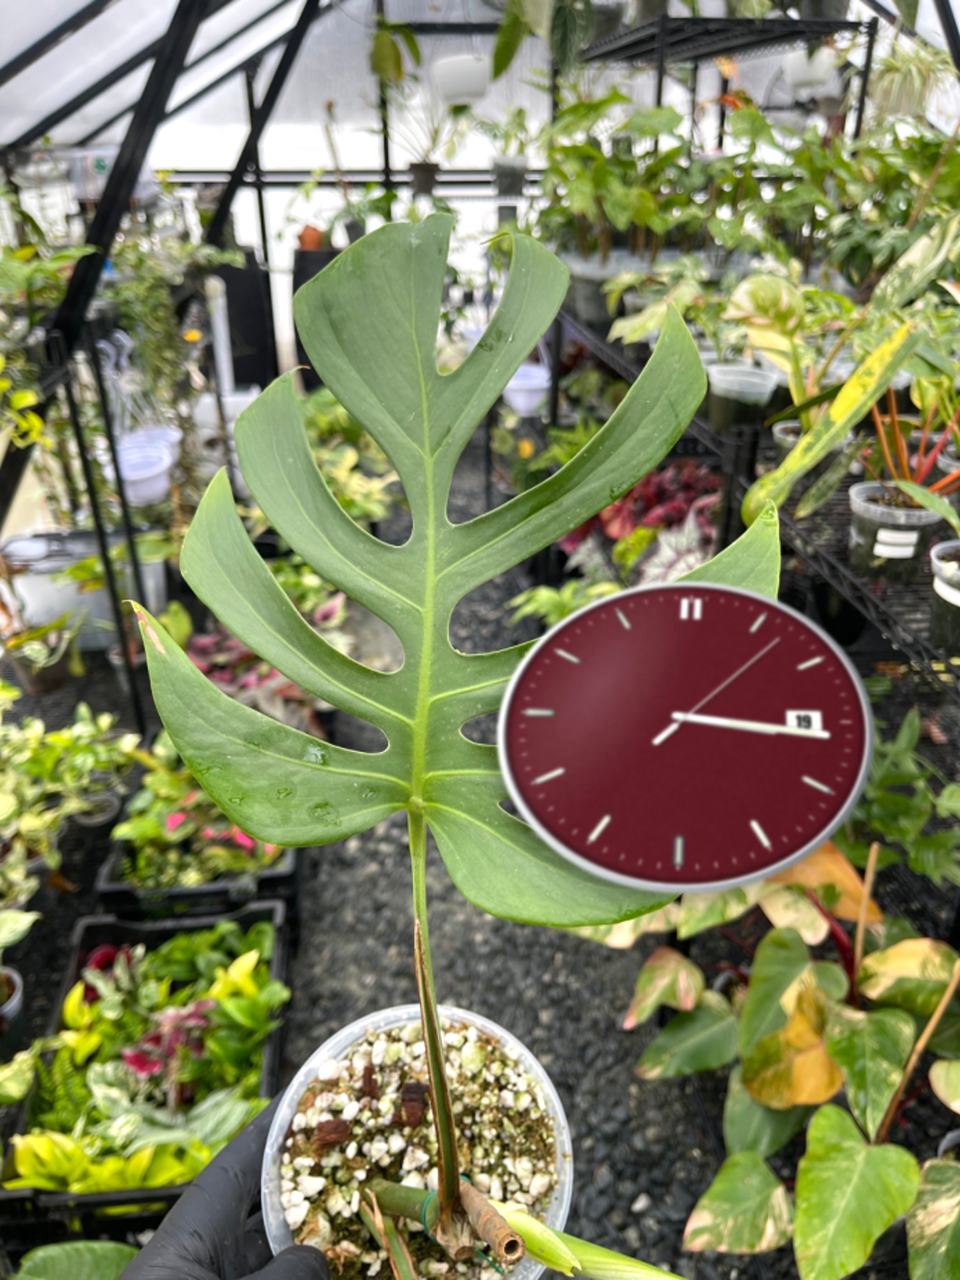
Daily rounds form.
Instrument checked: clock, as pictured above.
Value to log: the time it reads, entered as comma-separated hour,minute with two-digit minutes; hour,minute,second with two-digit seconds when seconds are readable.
3,16,07
